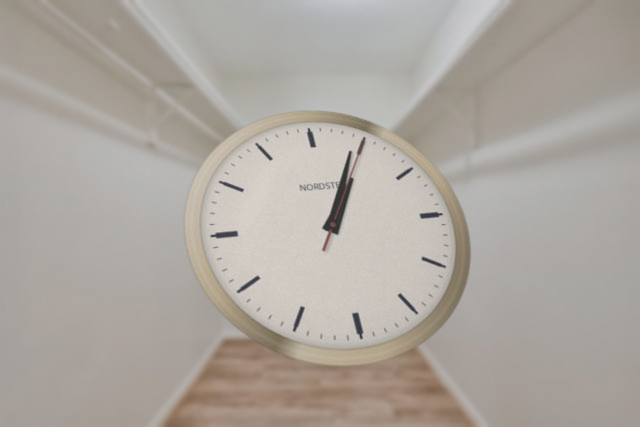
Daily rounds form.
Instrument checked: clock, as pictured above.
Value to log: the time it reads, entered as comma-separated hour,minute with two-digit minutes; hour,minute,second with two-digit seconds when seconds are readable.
1,04,05
